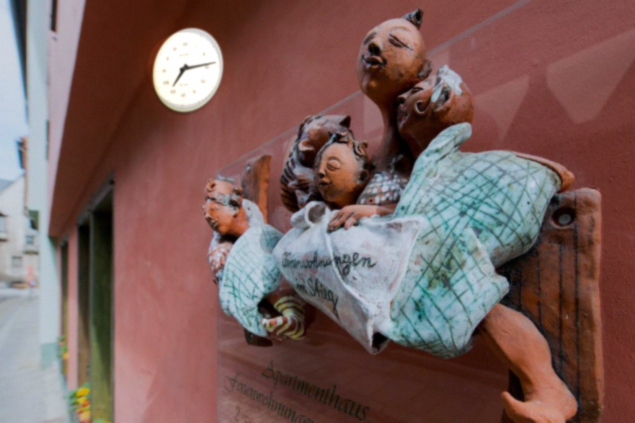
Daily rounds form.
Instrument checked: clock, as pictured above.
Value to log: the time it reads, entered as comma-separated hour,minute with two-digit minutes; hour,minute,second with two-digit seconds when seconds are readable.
7,14
